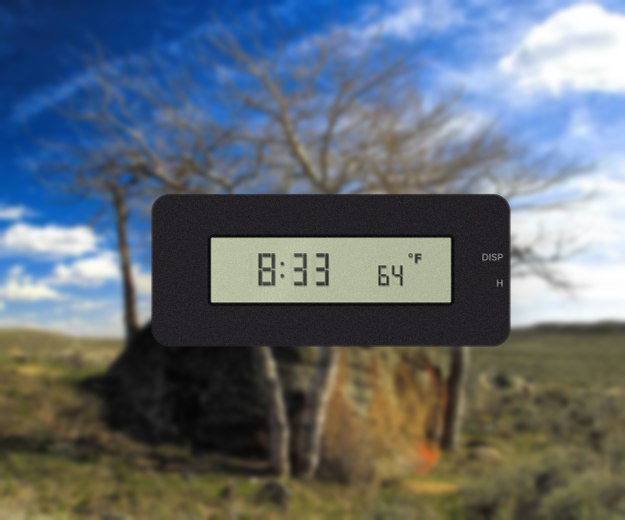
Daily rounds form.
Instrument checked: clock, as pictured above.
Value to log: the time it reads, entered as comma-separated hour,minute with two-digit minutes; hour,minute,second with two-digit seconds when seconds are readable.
8,33
